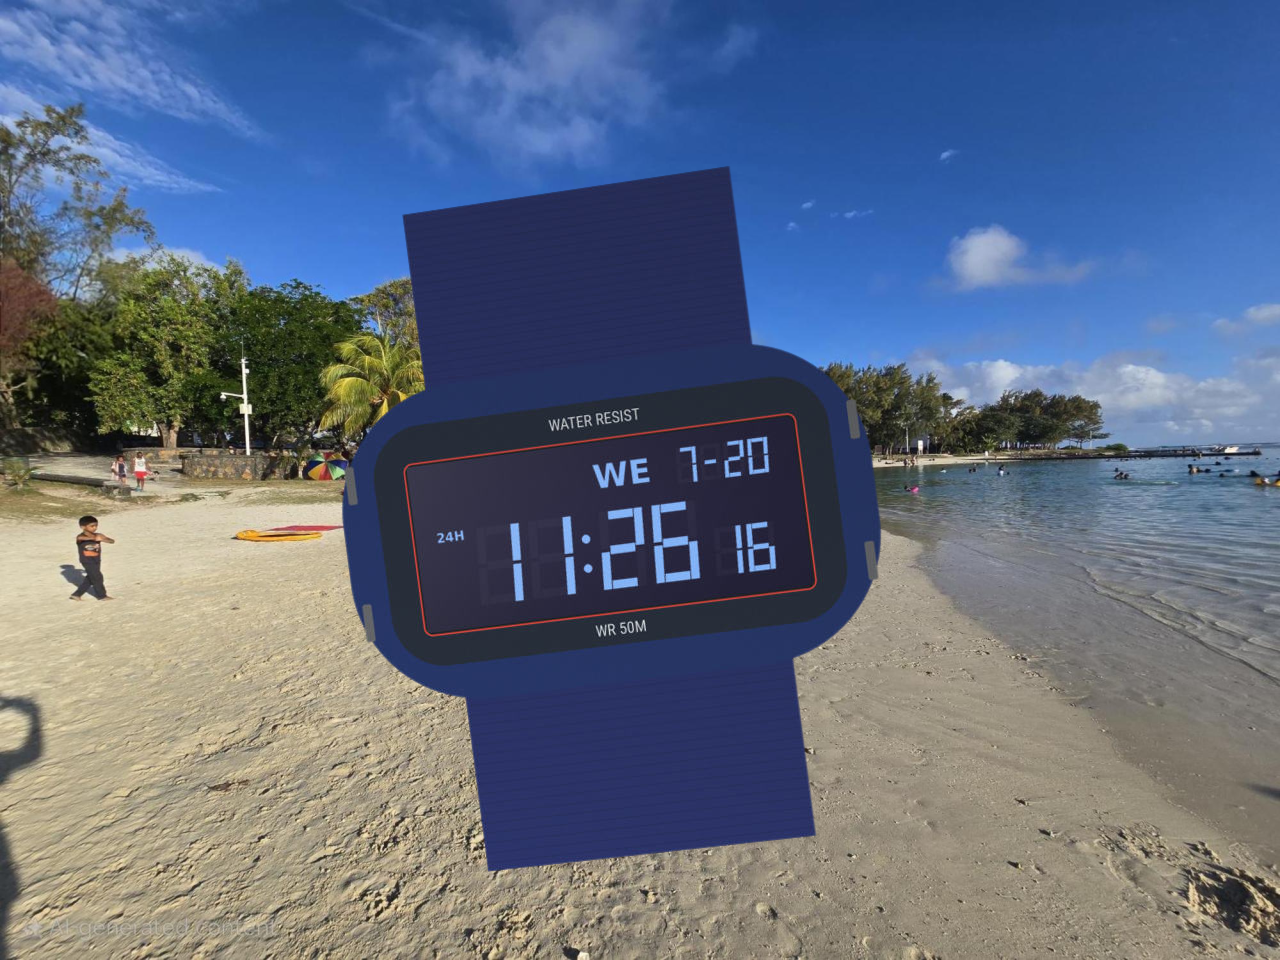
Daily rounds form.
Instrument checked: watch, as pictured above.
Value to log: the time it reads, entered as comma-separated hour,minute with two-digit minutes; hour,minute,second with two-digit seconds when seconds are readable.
11,26,16
